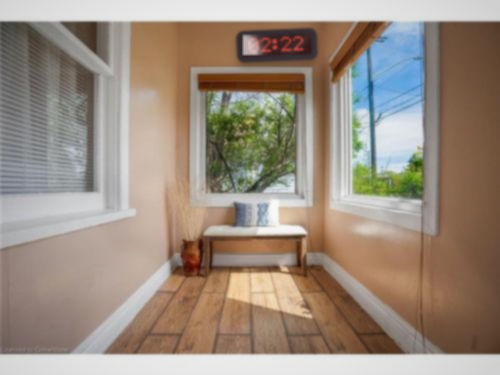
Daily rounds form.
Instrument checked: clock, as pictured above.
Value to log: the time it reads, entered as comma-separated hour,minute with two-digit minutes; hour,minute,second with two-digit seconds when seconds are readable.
2,22
